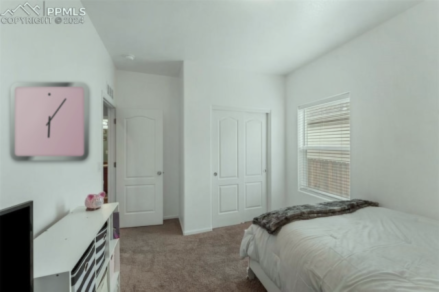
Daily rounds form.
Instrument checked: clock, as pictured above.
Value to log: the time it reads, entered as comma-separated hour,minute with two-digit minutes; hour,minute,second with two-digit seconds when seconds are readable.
6,06
